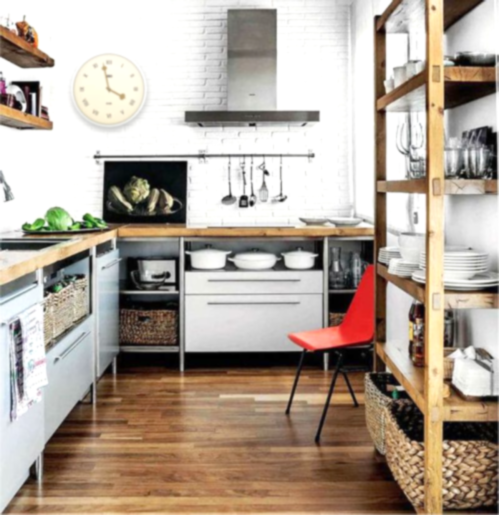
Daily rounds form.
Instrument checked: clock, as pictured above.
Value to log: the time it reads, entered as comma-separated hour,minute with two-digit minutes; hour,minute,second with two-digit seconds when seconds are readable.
3,58
